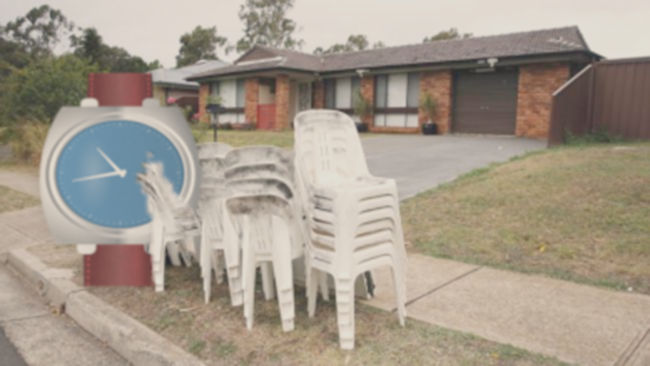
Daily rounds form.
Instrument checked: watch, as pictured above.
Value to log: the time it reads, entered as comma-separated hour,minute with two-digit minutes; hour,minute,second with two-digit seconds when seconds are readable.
10,43
